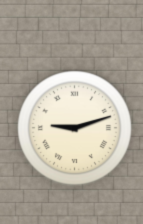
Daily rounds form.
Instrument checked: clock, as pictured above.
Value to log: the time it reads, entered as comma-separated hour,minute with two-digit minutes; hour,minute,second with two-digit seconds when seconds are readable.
9,12
